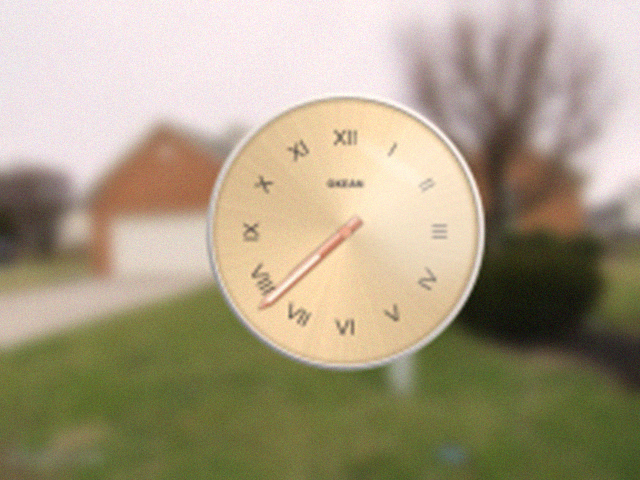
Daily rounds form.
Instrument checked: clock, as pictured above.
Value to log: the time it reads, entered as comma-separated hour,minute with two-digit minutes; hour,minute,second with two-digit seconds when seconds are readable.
7,38
